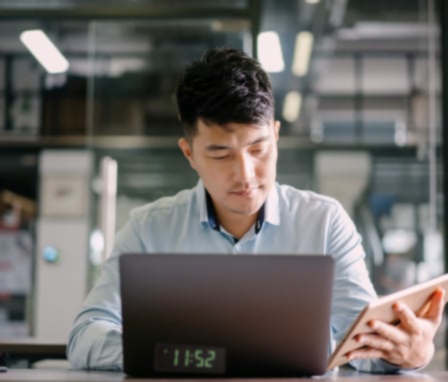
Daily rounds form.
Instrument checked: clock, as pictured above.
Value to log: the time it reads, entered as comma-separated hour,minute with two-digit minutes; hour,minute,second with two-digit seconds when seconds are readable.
11,52
